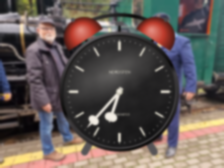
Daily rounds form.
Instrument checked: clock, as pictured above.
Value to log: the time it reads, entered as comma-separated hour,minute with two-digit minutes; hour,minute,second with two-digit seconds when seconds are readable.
6,37
